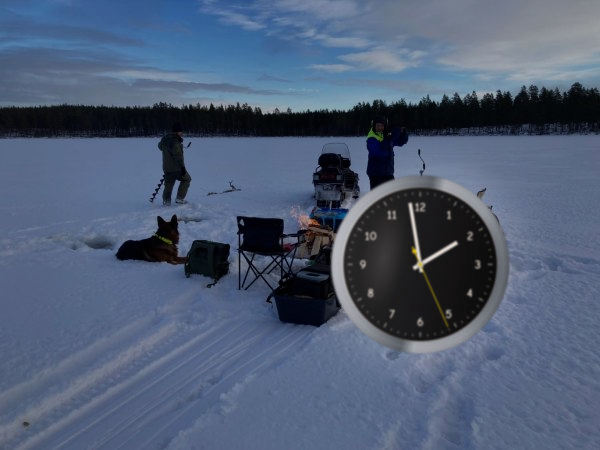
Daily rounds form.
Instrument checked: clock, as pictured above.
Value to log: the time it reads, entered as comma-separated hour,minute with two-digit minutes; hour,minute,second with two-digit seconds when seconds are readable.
1,58,26
